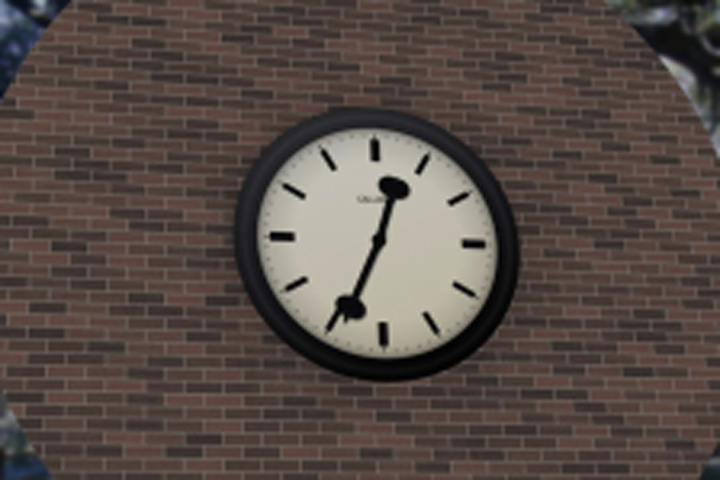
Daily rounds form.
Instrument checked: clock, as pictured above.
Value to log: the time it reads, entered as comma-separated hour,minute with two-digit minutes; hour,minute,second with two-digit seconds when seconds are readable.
12,34
